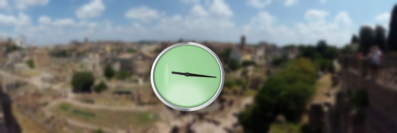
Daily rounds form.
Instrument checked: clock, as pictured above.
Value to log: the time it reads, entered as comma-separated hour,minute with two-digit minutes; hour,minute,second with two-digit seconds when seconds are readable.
9,16
